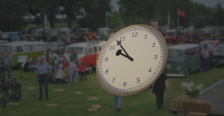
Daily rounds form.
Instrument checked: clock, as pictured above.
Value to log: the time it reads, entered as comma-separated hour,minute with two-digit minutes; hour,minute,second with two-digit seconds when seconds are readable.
9,53
